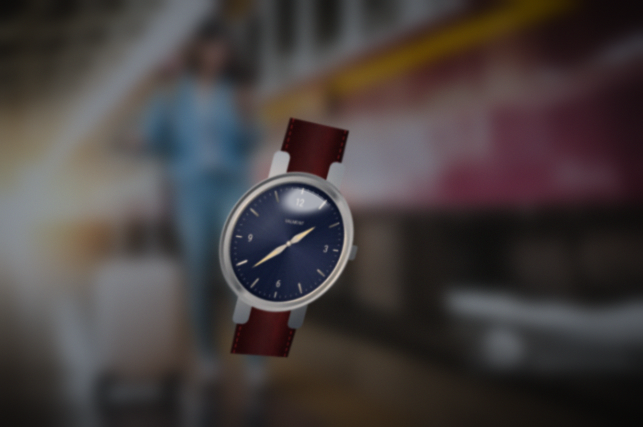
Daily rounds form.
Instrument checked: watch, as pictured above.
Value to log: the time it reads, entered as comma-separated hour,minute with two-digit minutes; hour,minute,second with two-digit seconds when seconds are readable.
1,38
